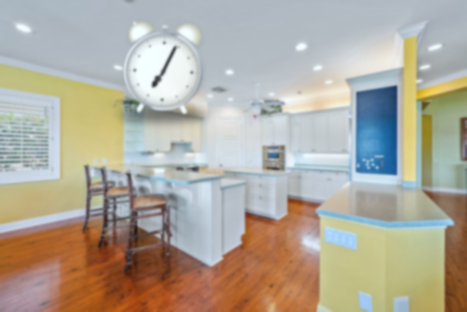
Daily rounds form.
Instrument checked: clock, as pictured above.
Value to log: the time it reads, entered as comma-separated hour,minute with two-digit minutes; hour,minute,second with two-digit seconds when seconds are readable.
7,04
